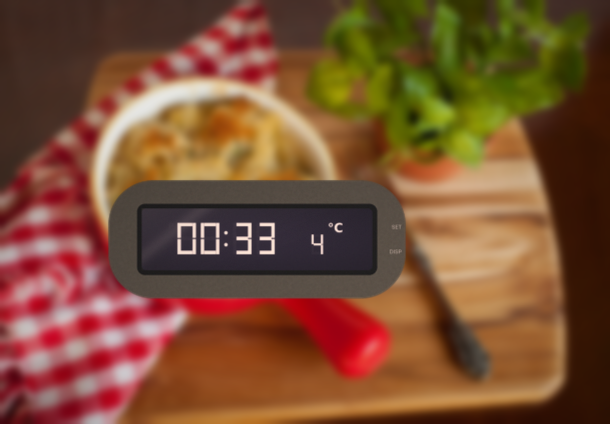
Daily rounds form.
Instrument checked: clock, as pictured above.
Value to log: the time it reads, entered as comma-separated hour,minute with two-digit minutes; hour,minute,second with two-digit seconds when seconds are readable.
0,33
